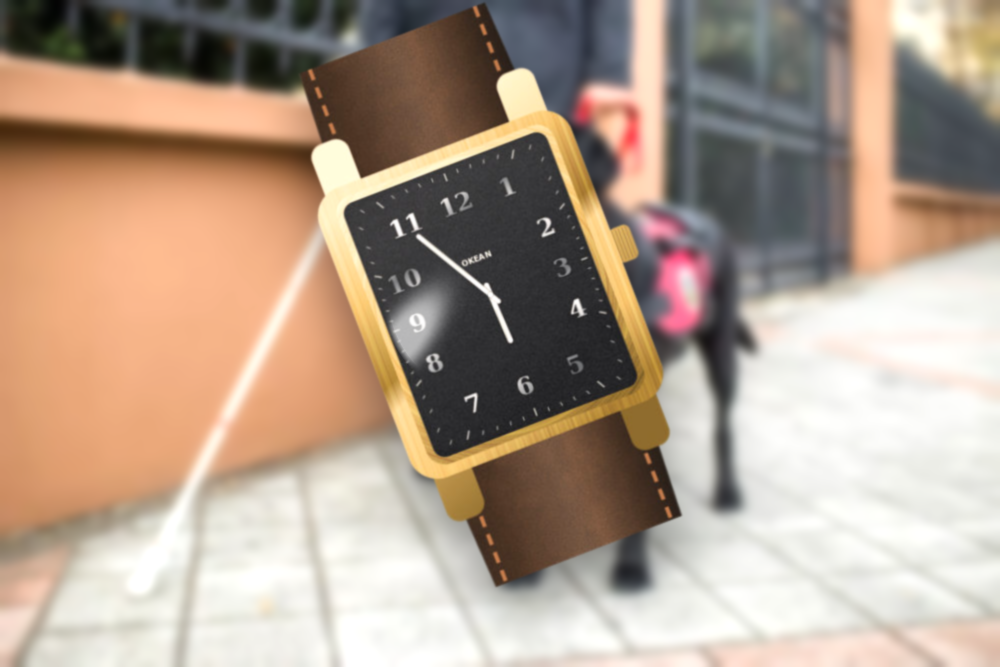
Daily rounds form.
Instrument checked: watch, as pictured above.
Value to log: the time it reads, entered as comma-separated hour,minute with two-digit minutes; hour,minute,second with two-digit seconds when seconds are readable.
5,55
